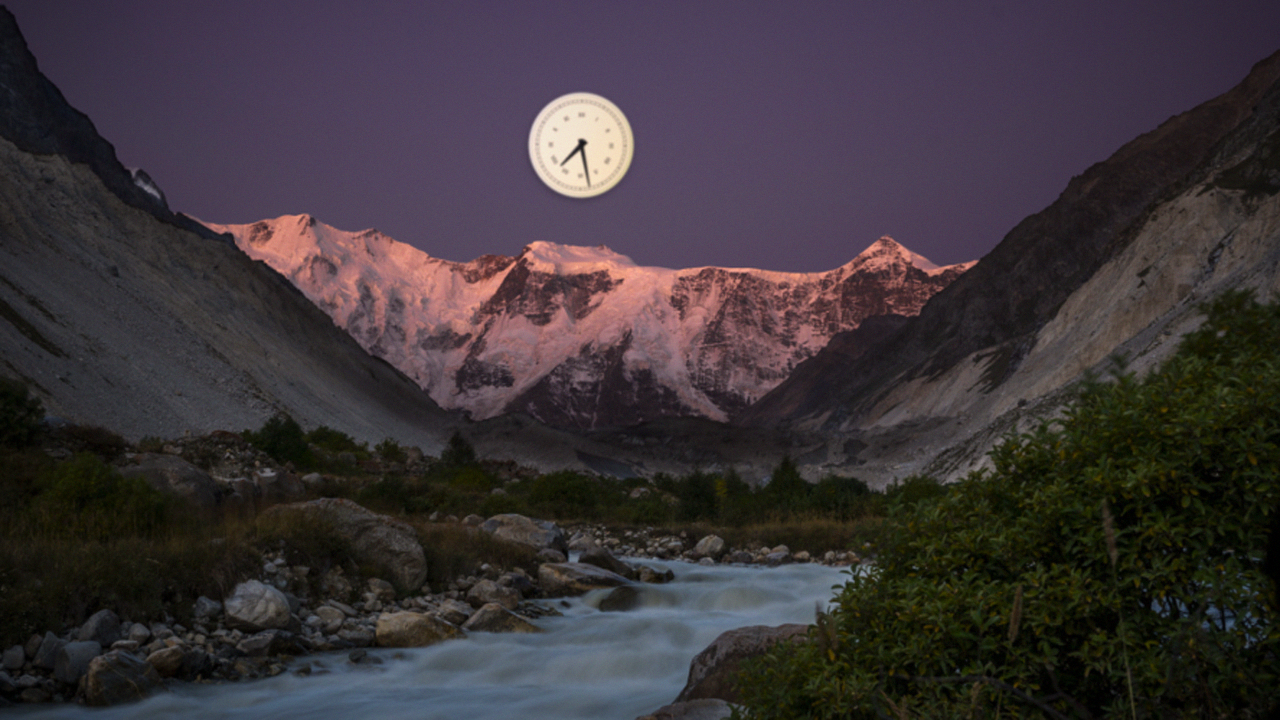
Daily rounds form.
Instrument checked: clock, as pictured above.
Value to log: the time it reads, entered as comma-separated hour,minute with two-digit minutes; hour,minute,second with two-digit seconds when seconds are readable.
7,28
